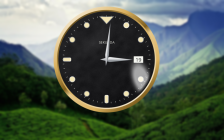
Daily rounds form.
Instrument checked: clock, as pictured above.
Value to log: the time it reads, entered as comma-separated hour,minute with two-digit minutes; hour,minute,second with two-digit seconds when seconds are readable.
3,01
